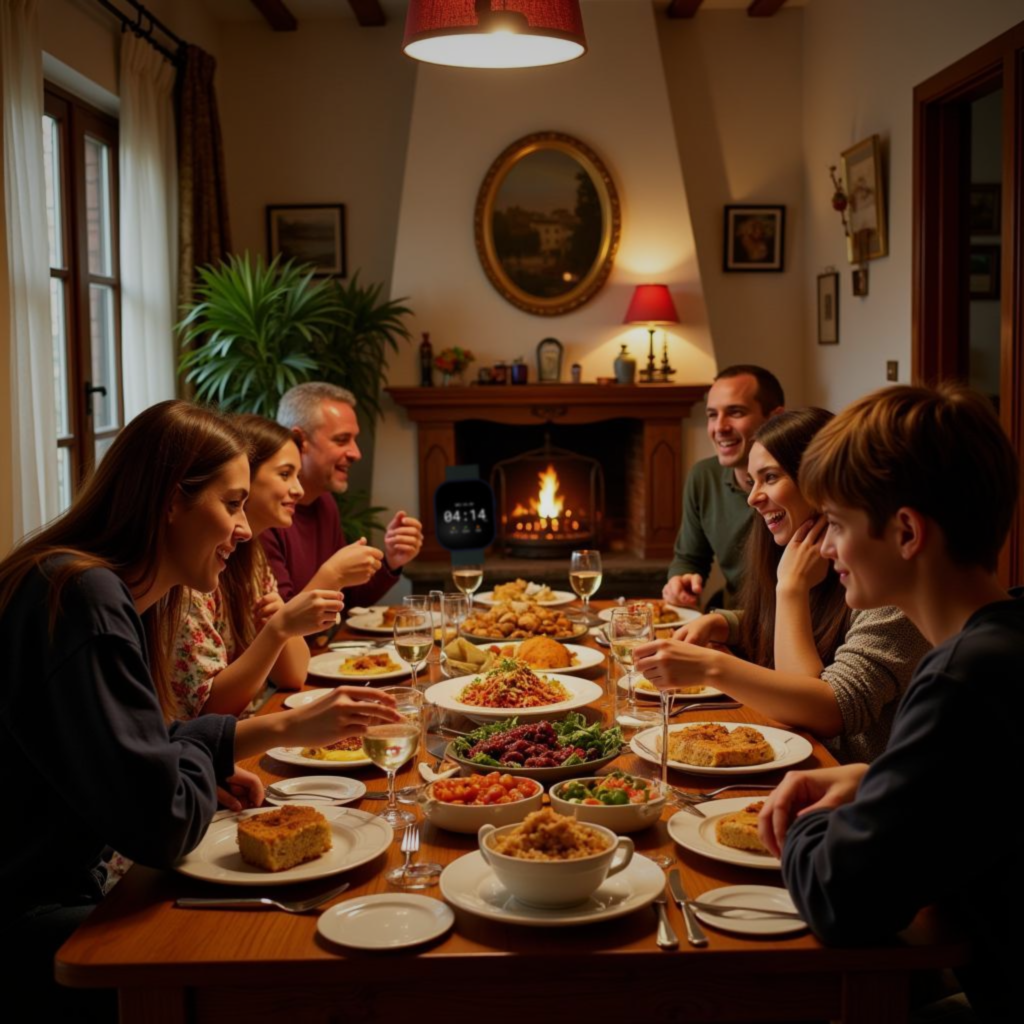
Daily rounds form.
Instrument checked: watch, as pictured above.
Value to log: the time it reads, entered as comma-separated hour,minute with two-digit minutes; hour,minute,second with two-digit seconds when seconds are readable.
4,14
